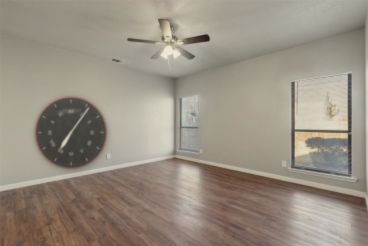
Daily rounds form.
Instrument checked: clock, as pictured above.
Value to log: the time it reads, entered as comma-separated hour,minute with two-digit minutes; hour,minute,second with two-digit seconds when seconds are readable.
7,06
